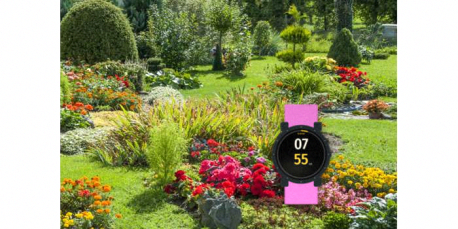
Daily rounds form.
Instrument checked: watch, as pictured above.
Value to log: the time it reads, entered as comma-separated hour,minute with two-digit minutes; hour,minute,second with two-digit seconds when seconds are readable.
7,55
